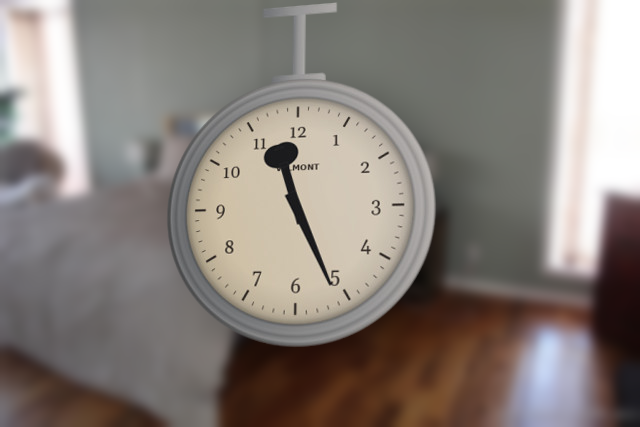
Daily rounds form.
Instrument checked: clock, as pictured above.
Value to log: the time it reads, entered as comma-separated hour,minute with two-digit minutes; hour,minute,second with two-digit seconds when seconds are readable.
11,26
